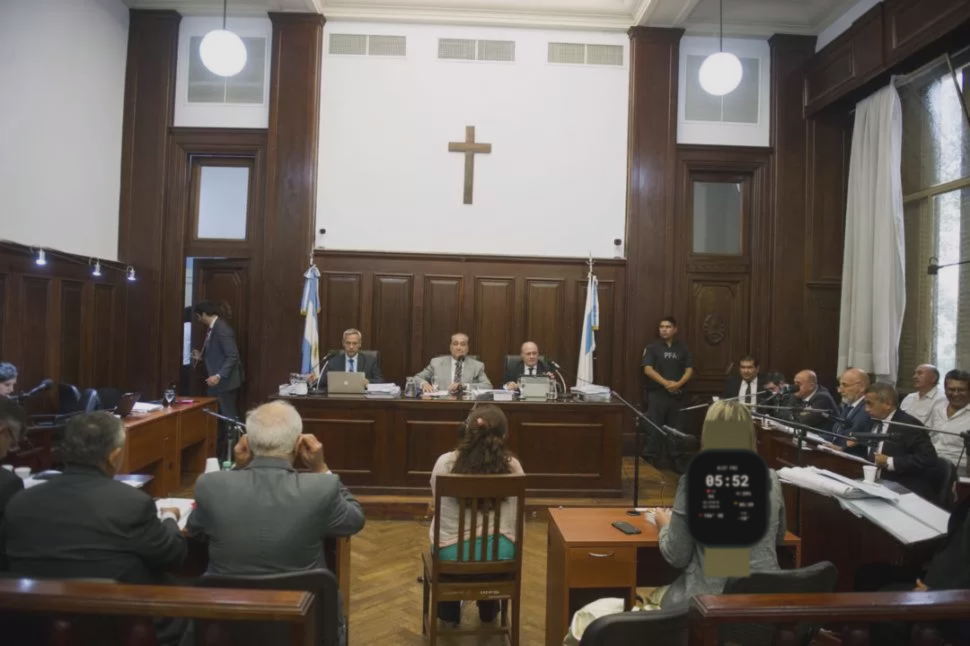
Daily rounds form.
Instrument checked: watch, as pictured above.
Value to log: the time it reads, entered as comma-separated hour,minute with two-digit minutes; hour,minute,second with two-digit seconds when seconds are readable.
5,52
